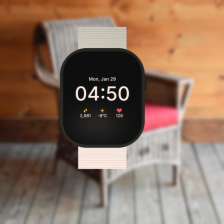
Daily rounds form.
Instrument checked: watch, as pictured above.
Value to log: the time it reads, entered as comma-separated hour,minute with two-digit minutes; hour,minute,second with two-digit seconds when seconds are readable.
4,50
